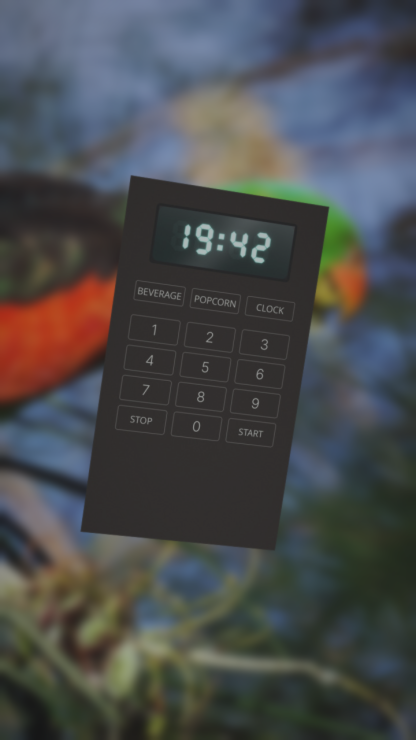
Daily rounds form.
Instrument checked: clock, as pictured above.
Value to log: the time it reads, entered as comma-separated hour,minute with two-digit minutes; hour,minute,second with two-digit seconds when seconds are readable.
19,42
